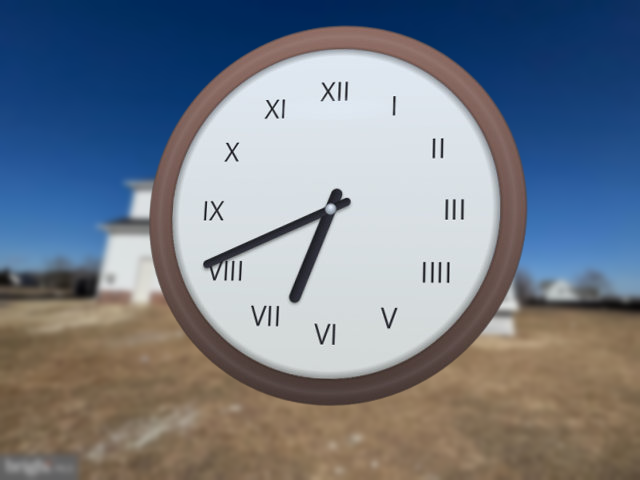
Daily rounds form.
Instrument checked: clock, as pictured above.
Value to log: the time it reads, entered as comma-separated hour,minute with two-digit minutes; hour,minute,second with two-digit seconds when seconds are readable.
6,41
